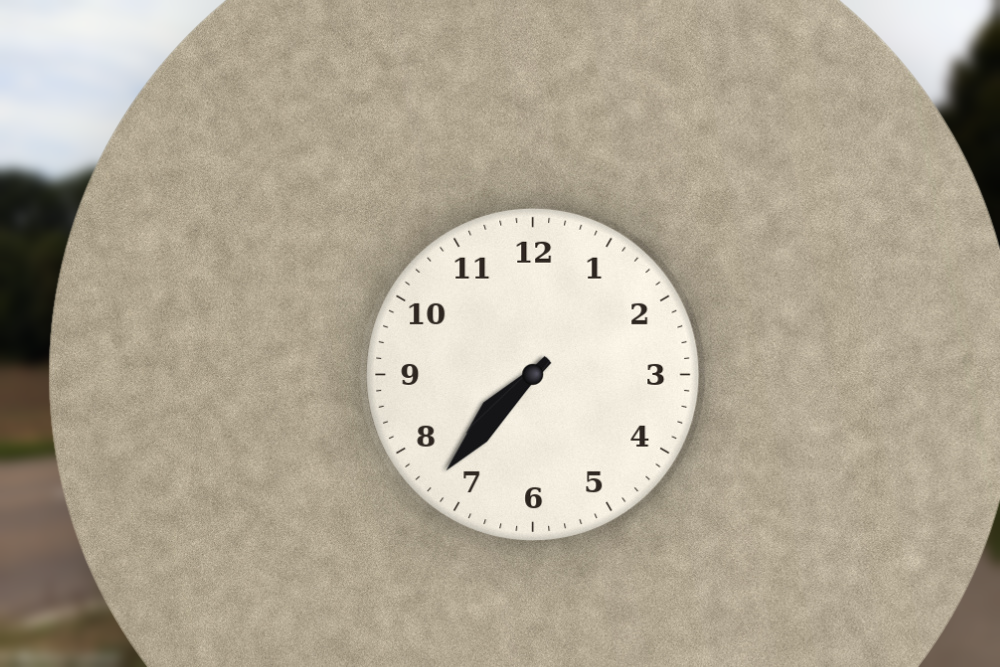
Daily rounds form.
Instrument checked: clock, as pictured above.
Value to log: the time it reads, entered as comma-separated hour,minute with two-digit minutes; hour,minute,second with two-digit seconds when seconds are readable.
7,37
